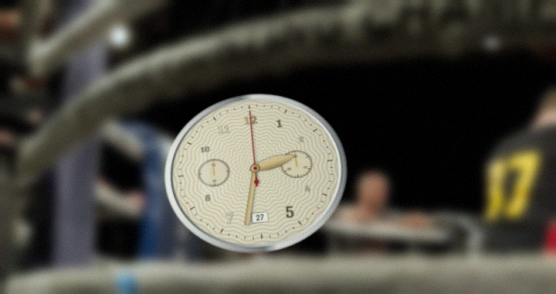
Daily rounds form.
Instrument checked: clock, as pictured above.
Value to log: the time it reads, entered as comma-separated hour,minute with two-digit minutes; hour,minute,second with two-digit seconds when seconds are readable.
2,32
